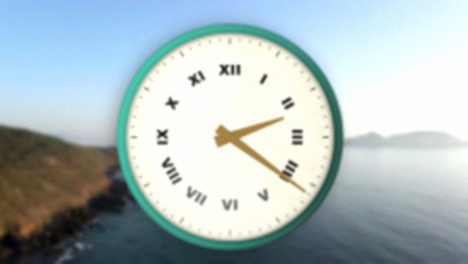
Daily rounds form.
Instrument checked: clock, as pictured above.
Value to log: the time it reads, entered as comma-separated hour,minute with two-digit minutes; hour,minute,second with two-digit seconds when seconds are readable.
2,21
